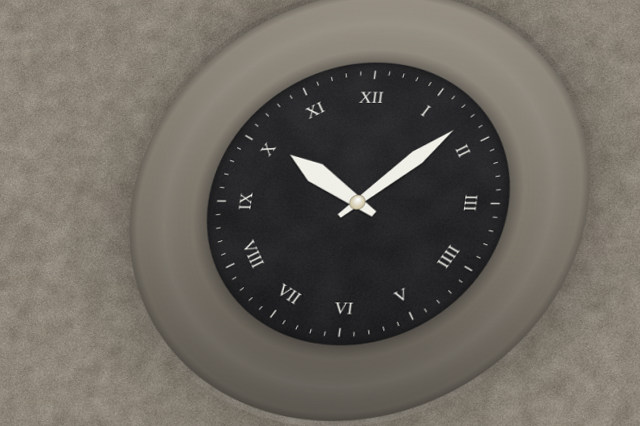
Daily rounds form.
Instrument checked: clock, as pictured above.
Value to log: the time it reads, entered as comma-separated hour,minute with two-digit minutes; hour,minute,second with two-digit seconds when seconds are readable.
10,08
